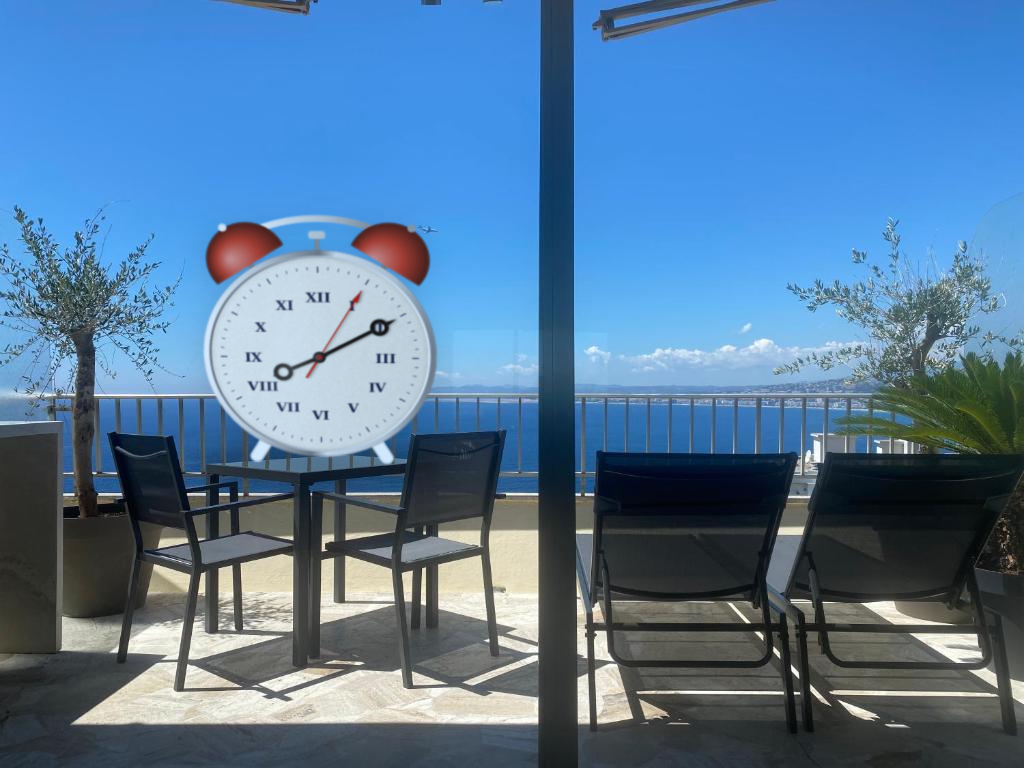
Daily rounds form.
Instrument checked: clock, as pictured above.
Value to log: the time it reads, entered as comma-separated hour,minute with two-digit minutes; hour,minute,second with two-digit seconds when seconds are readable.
8,10,05
